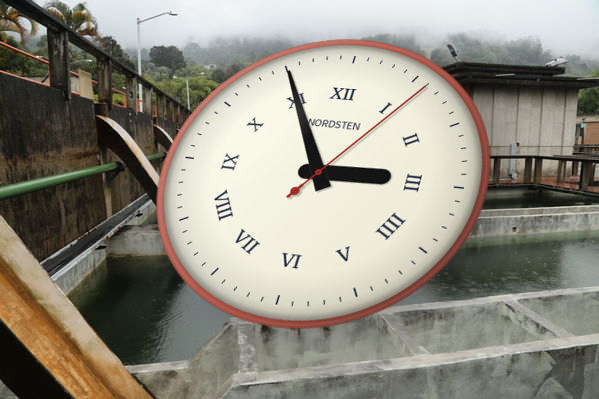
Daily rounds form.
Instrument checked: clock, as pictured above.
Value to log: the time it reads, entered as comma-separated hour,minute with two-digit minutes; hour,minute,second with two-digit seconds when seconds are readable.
2,55,06
